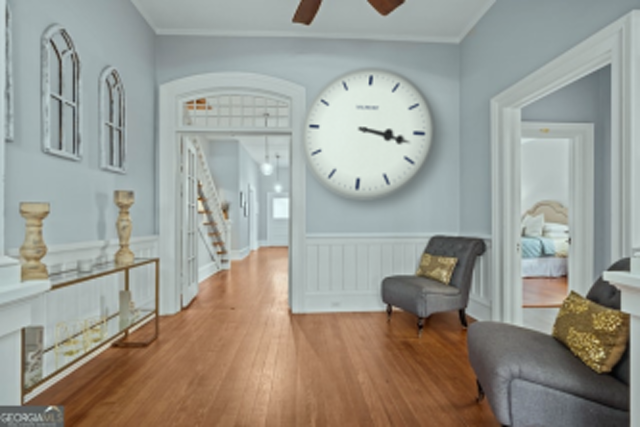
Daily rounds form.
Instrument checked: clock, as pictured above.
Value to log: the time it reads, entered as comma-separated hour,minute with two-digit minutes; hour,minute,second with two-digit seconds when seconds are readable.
3,17
